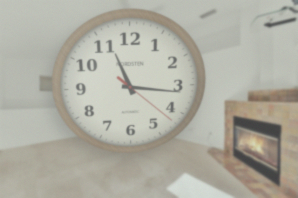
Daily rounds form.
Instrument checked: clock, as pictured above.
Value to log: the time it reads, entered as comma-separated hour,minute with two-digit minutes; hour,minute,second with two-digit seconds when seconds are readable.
11,16,22
